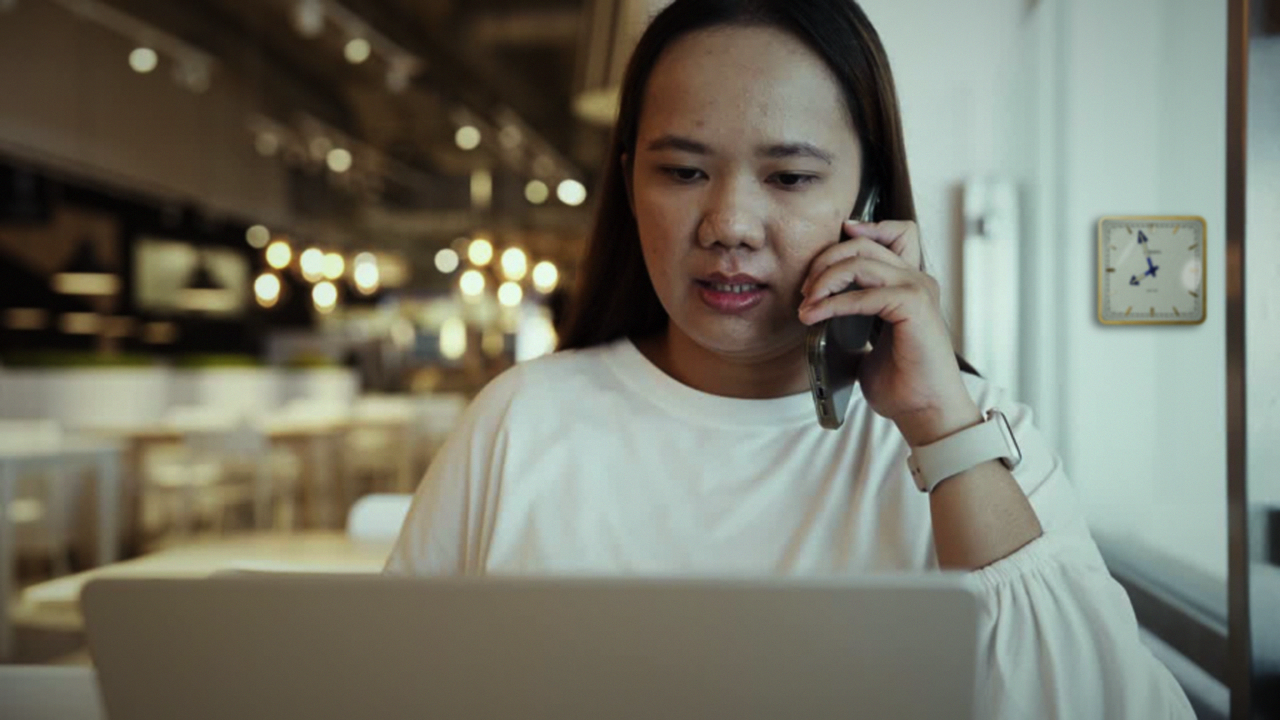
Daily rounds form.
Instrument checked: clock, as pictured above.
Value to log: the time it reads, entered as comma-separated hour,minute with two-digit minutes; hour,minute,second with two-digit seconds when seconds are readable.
7,57
